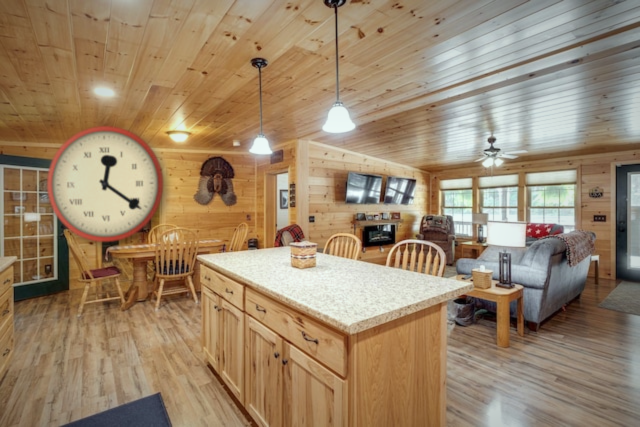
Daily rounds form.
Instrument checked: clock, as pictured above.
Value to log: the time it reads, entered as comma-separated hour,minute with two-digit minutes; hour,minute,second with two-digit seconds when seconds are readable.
12,21
